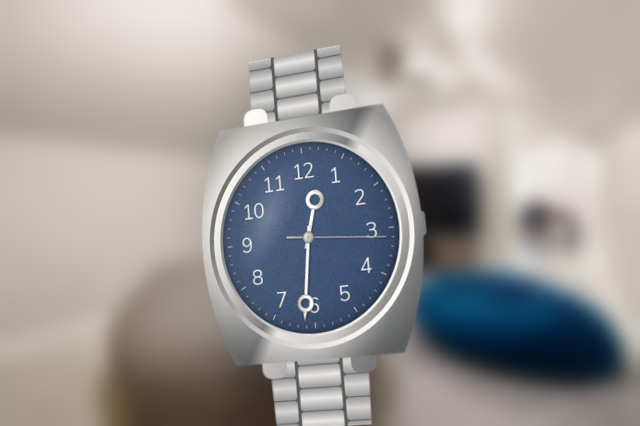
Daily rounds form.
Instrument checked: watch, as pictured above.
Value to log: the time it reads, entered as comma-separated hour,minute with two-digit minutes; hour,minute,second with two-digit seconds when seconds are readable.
12,31,16
